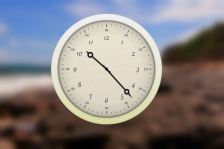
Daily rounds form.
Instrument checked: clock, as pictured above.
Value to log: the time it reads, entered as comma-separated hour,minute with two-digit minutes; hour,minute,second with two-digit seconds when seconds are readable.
10,23
